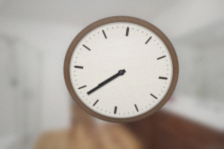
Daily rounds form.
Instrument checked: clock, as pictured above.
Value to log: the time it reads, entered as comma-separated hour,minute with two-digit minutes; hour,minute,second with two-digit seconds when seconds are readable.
7,38
